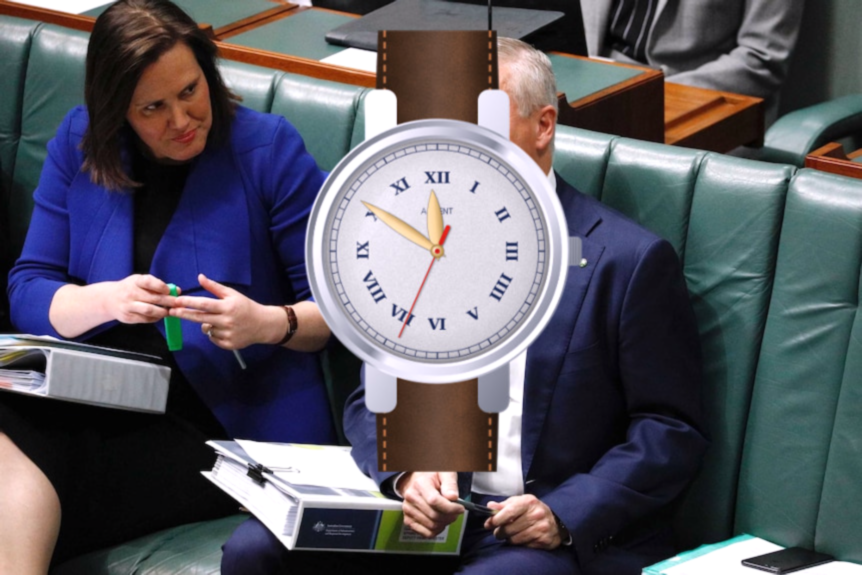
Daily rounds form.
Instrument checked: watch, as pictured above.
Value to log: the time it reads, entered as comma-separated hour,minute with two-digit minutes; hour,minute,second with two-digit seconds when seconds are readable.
11,50,34
